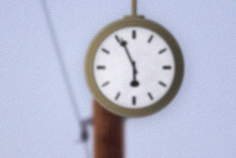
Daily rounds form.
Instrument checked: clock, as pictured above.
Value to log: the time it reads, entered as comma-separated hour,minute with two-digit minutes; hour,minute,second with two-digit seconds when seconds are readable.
5,56
